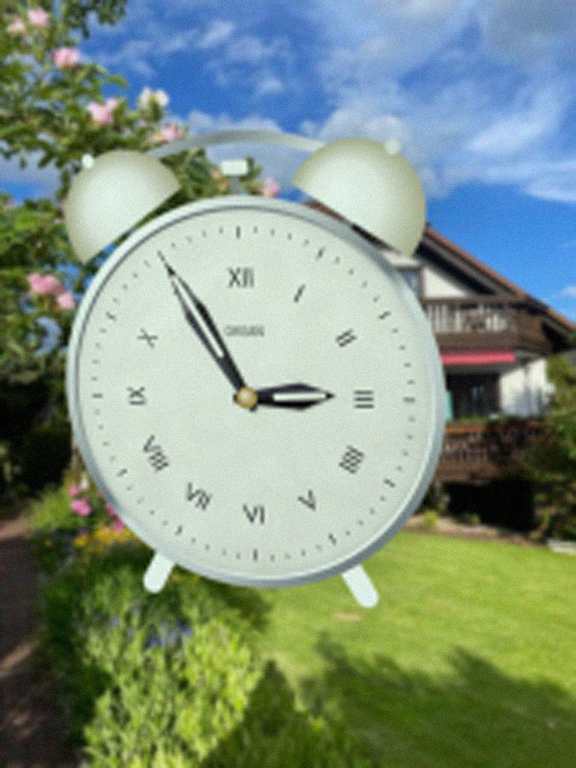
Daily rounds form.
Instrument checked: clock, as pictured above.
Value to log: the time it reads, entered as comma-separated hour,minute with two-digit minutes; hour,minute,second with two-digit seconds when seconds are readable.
2,55
